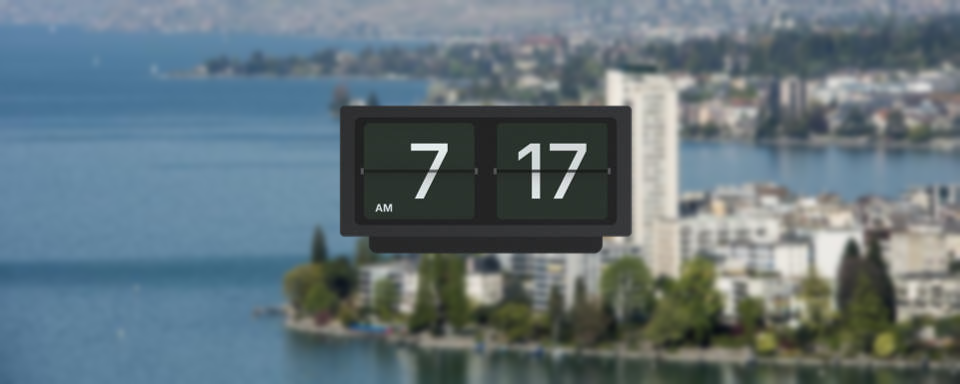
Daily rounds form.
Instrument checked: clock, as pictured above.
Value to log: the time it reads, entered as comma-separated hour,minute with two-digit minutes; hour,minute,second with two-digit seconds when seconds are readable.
7,17
